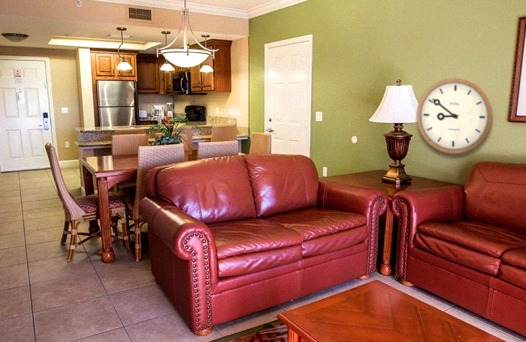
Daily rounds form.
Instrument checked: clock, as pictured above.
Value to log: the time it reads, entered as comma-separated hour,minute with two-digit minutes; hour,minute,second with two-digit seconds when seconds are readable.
8,51
